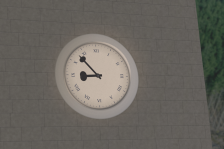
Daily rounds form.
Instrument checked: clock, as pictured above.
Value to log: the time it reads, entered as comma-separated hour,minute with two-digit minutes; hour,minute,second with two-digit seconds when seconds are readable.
8,53
